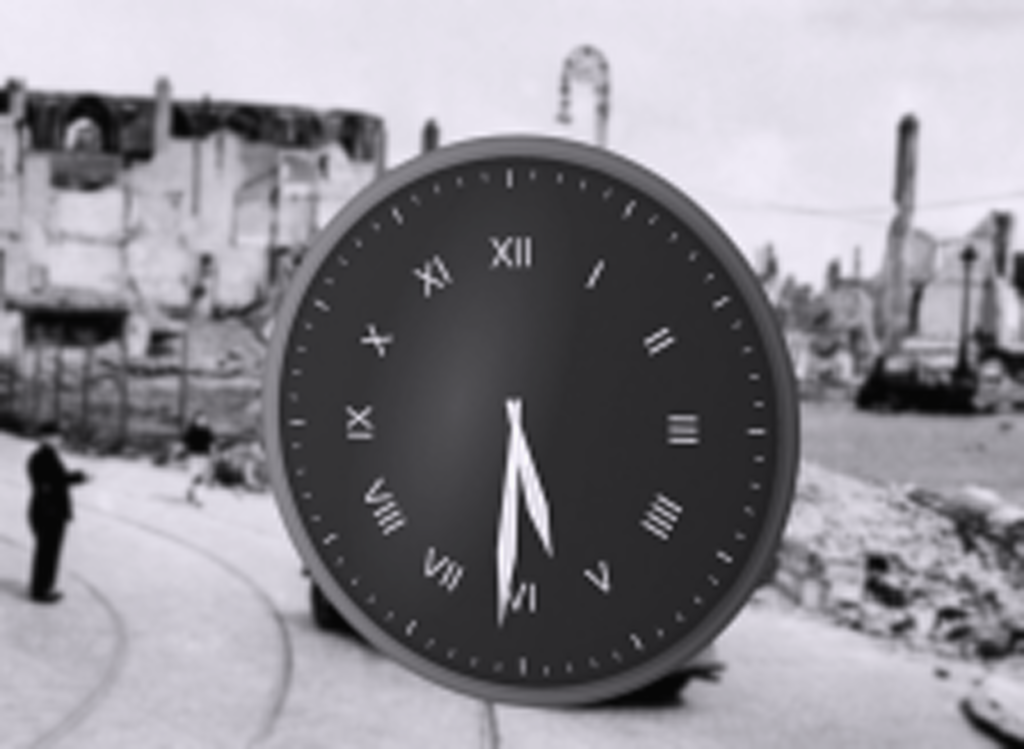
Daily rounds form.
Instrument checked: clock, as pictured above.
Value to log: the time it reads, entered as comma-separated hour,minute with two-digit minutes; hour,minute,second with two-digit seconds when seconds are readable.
5,31
